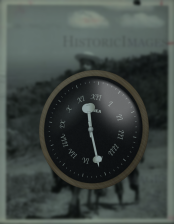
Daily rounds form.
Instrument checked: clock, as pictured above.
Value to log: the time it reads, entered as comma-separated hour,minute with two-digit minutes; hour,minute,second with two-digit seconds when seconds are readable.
11,26
